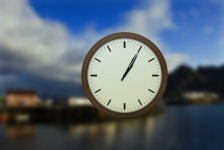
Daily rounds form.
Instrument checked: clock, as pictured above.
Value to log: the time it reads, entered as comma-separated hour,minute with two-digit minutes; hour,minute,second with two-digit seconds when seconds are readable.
1,05
